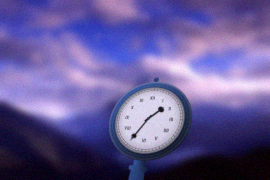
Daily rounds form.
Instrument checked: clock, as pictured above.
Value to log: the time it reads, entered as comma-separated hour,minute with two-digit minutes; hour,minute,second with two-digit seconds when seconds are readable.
1,35
